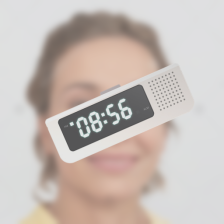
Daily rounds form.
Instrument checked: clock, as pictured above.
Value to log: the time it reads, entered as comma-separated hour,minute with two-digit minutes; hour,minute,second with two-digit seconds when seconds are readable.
8,56
